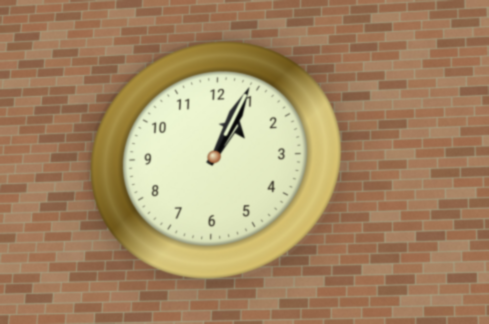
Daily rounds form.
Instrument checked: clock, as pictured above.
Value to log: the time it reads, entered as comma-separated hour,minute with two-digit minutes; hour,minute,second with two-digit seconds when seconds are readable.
1,04
